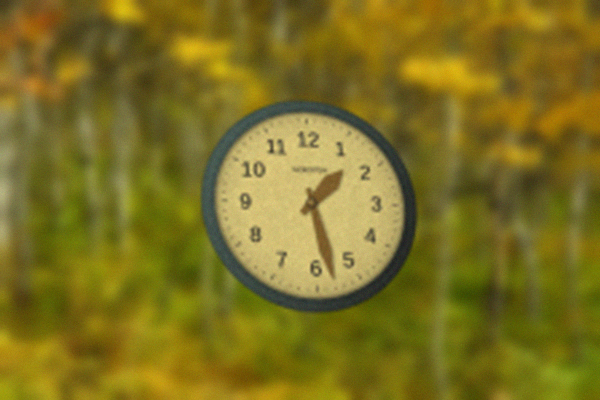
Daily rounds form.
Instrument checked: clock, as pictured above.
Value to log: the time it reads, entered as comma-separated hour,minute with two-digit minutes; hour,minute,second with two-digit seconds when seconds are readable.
1,28
